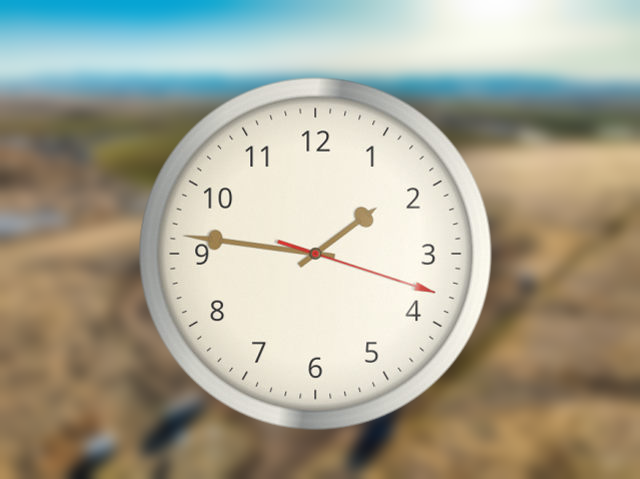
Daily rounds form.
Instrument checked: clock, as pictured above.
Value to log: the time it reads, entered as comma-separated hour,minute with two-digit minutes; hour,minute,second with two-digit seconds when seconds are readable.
1,46,18
